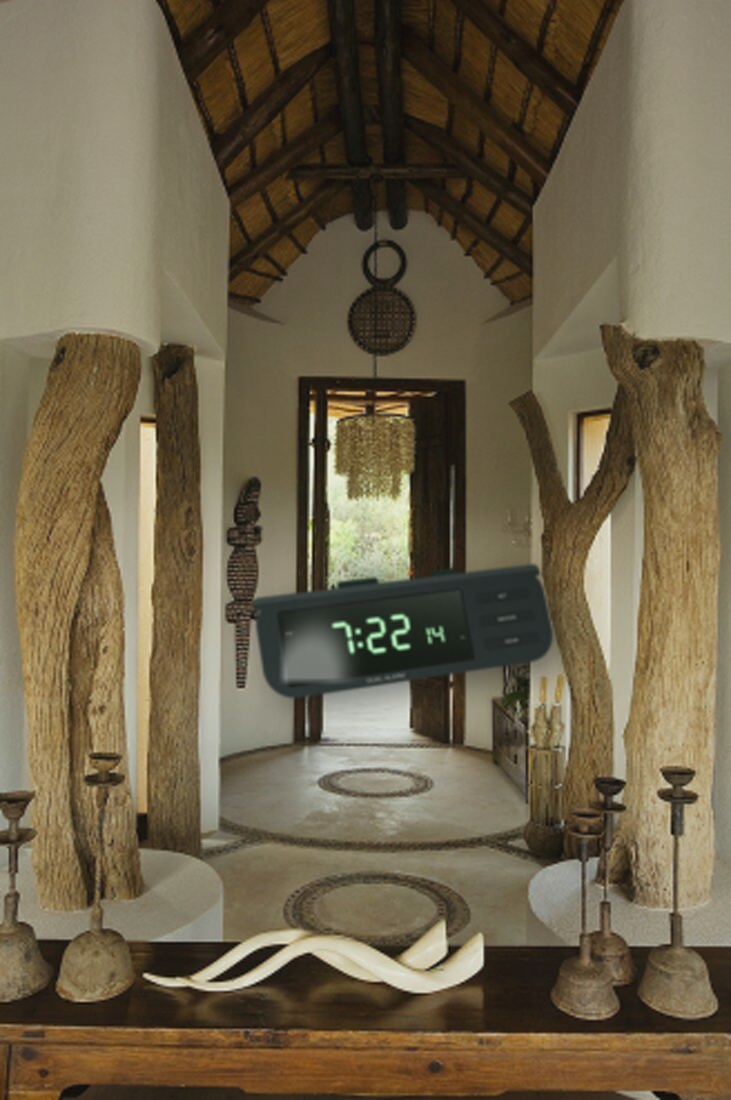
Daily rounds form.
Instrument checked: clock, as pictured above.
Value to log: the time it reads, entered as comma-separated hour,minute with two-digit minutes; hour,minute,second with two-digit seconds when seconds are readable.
7,22,14
